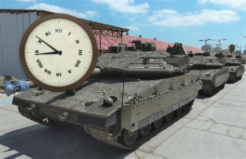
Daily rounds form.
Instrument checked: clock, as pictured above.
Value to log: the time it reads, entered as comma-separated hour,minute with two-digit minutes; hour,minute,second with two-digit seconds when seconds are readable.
8,51
